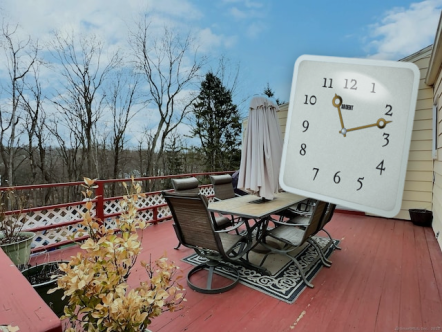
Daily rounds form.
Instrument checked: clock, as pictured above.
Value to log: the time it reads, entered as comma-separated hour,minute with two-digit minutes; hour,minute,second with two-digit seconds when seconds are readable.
11,12
